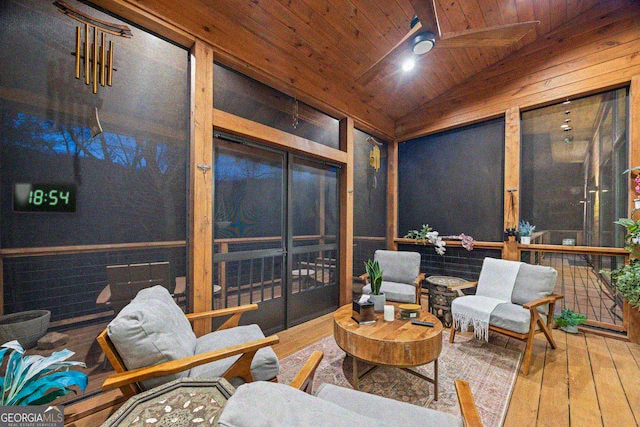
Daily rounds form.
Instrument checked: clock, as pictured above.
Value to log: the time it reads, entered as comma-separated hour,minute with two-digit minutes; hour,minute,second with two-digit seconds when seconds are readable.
18,54
